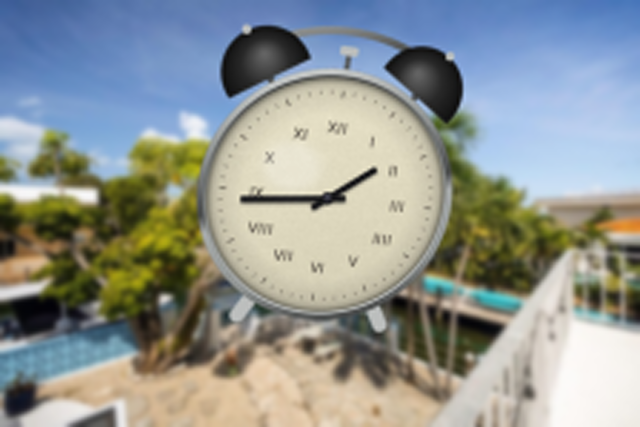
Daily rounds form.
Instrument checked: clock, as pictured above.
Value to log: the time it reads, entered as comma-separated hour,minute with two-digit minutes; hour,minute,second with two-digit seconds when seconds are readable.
1,44
